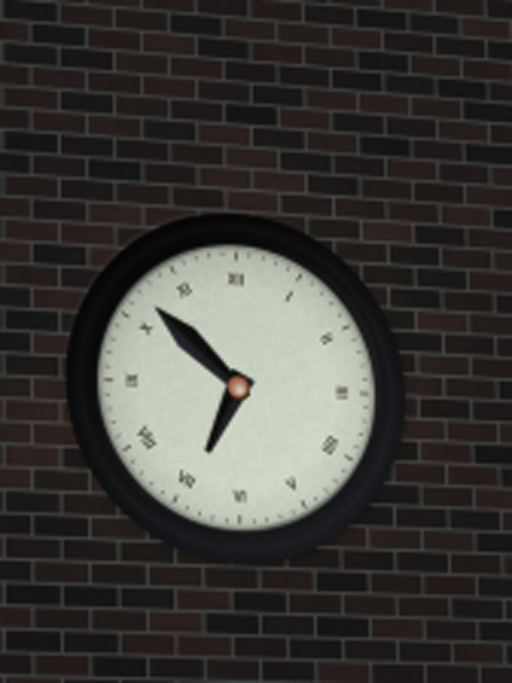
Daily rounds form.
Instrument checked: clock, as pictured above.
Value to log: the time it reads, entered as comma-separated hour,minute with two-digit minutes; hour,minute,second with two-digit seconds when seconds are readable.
6,52
